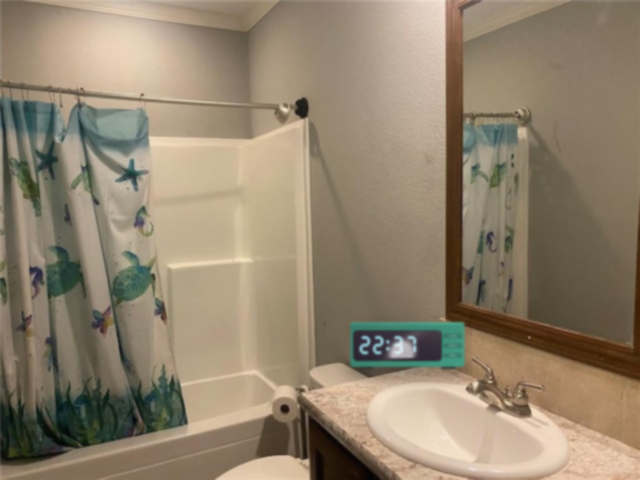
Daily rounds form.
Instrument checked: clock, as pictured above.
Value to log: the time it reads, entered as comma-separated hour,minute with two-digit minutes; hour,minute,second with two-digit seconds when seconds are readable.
22,37
